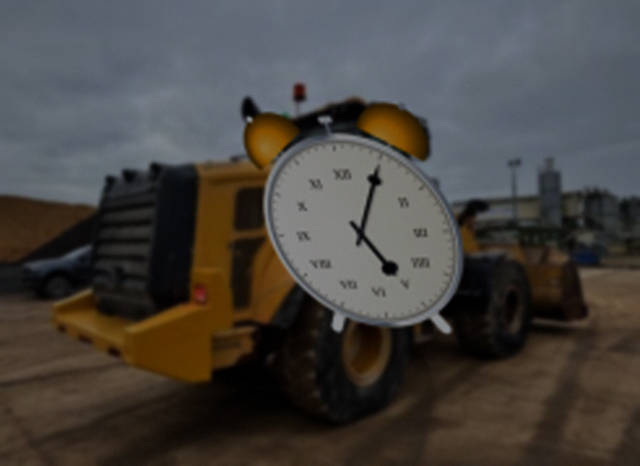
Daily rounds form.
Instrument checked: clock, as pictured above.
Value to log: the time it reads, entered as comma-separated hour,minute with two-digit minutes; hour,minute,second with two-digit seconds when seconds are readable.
5,05
